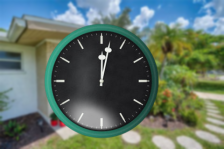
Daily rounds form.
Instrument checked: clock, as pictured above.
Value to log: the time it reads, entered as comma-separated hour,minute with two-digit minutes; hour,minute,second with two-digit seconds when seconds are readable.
12,02
